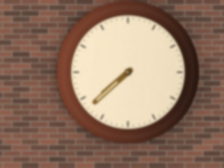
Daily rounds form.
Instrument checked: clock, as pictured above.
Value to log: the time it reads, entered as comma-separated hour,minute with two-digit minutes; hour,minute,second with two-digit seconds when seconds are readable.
7,38
